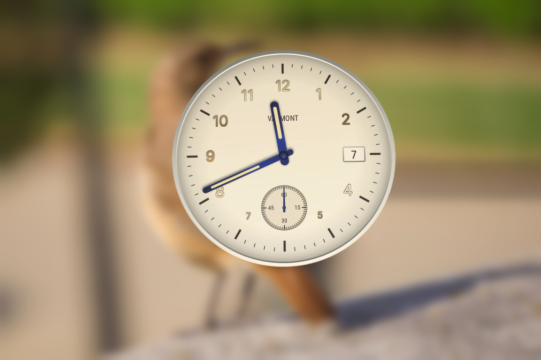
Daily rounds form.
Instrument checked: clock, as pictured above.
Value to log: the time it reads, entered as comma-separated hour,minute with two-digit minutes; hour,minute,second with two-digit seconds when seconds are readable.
11,41
